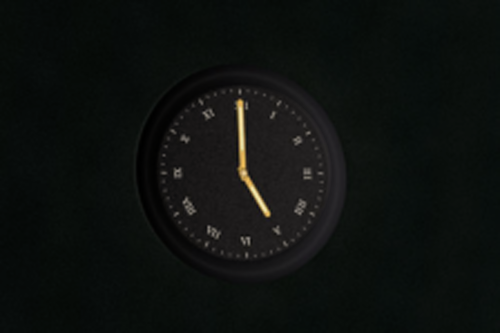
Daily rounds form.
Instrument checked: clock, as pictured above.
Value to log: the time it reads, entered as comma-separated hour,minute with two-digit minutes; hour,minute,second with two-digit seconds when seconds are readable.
5,00
